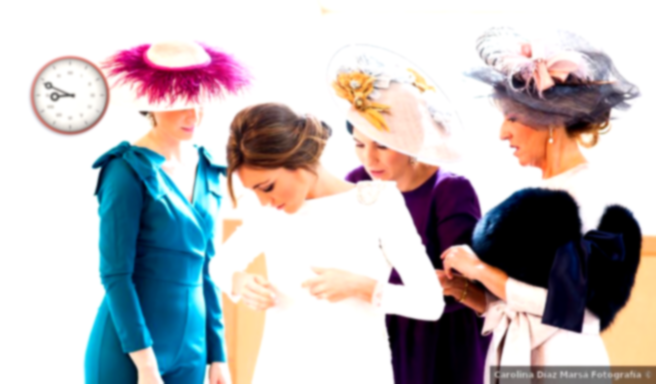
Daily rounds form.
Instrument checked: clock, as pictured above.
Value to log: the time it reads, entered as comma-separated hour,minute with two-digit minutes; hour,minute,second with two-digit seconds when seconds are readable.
8,49
